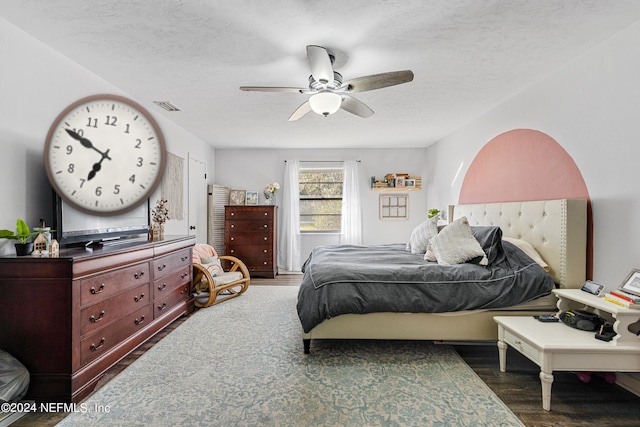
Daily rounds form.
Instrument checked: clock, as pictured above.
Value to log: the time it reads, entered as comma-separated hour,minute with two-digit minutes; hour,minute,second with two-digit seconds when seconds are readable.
6,49
